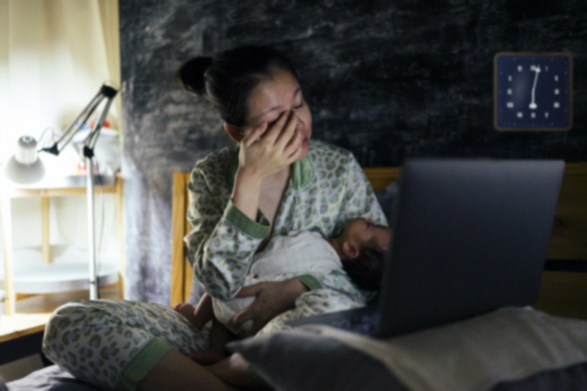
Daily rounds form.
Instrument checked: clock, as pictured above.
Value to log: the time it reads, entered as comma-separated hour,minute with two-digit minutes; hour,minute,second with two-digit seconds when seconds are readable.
6,02
